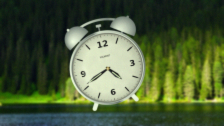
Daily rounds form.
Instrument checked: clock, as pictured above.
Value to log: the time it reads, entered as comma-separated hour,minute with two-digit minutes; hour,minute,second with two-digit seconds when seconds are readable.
4,41
